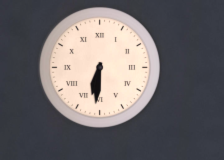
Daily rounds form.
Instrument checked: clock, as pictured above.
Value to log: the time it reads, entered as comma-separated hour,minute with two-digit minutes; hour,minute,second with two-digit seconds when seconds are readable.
6,31
